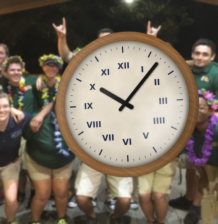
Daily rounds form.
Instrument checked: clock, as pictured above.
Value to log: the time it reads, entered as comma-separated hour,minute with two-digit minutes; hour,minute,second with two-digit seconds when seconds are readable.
10,07
